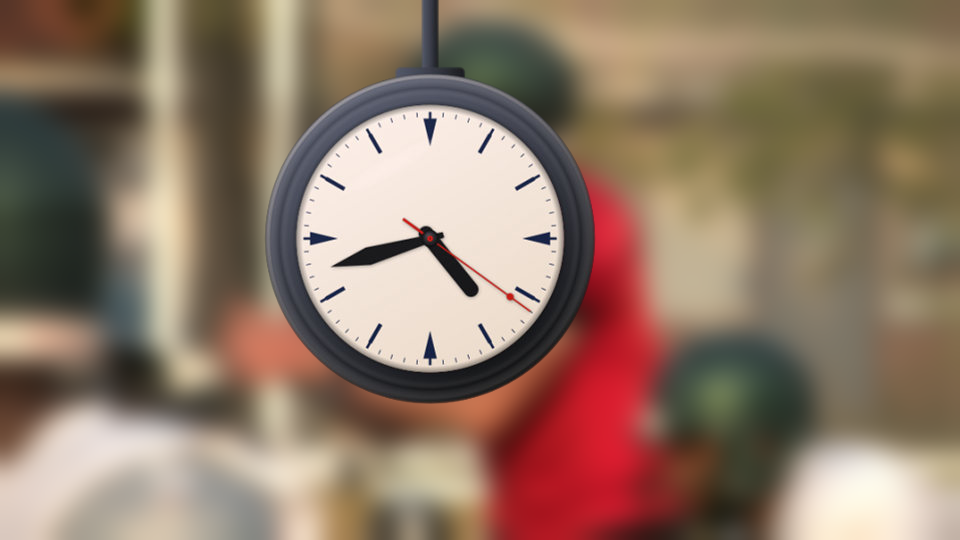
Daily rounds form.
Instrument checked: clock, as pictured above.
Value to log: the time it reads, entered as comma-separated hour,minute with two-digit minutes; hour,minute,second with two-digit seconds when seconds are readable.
4,42,21
